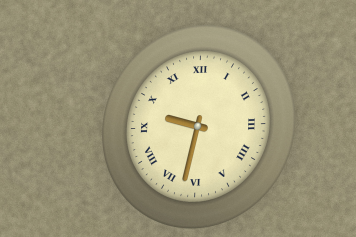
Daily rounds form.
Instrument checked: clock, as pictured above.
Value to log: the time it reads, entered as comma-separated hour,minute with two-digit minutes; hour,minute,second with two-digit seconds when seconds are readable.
9,32
